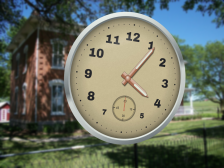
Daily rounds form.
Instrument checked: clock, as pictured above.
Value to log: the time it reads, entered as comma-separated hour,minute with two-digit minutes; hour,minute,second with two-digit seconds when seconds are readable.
4,06
